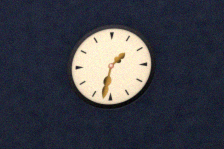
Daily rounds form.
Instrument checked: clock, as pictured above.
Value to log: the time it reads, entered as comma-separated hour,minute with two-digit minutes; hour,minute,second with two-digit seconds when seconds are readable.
1,32
